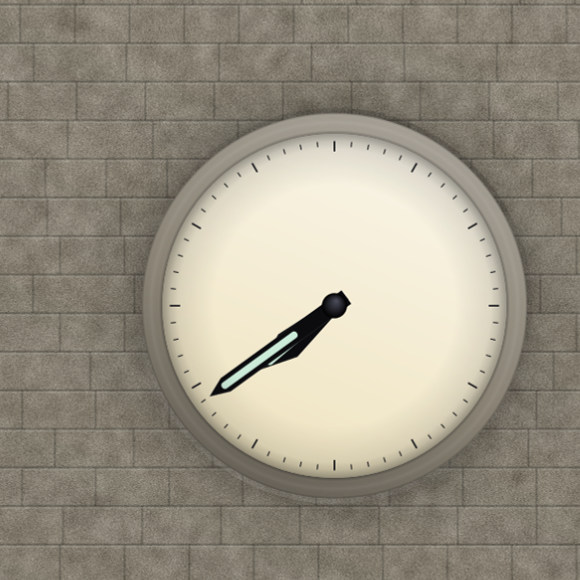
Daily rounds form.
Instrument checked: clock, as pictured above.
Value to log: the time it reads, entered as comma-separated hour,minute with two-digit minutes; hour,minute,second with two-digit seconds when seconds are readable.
7,39
